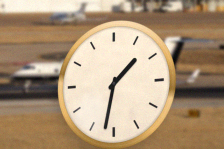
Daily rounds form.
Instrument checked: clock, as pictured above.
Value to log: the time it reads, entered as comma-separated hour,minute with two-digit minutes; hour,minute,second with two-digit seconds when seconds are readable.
1,32
